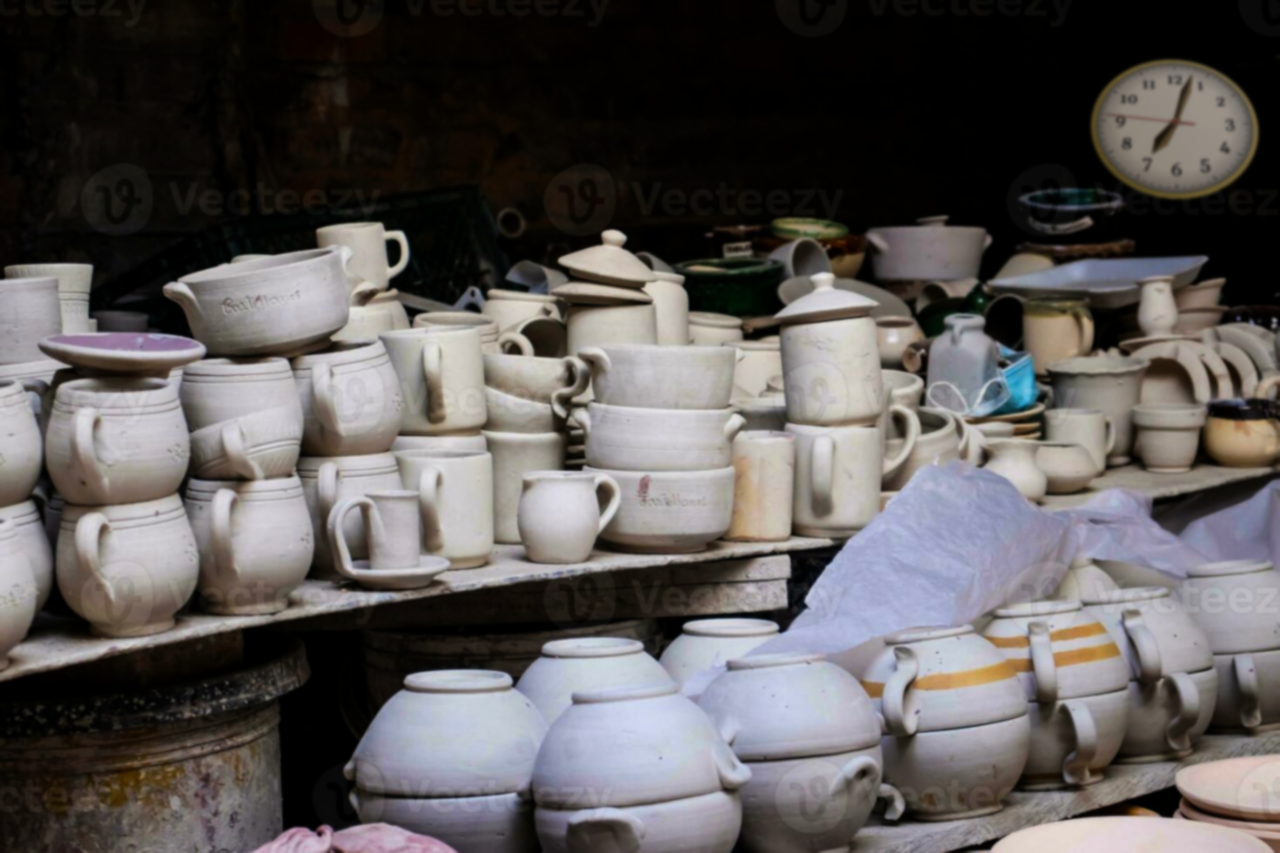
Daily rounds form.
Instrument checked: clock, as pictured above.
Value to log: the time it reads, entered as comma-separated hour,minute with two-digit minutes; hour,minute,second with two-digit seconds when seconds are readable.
7,02,46
